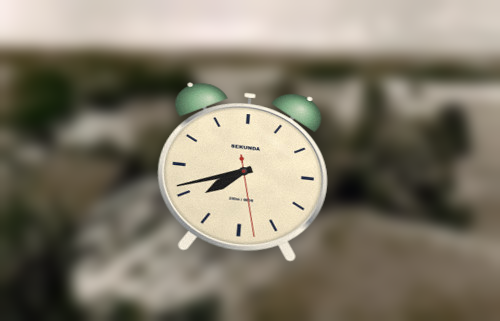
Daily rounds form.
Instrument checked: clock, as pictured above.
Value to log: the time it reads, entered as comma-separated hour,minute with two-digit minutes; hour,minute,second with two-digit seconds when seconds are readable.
7,41,28
